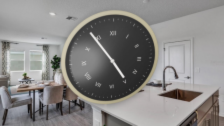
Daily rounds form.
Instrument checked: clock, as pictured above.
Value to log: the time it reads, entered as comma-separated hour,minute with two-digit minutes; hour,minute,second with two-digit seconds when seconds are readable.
4,54
